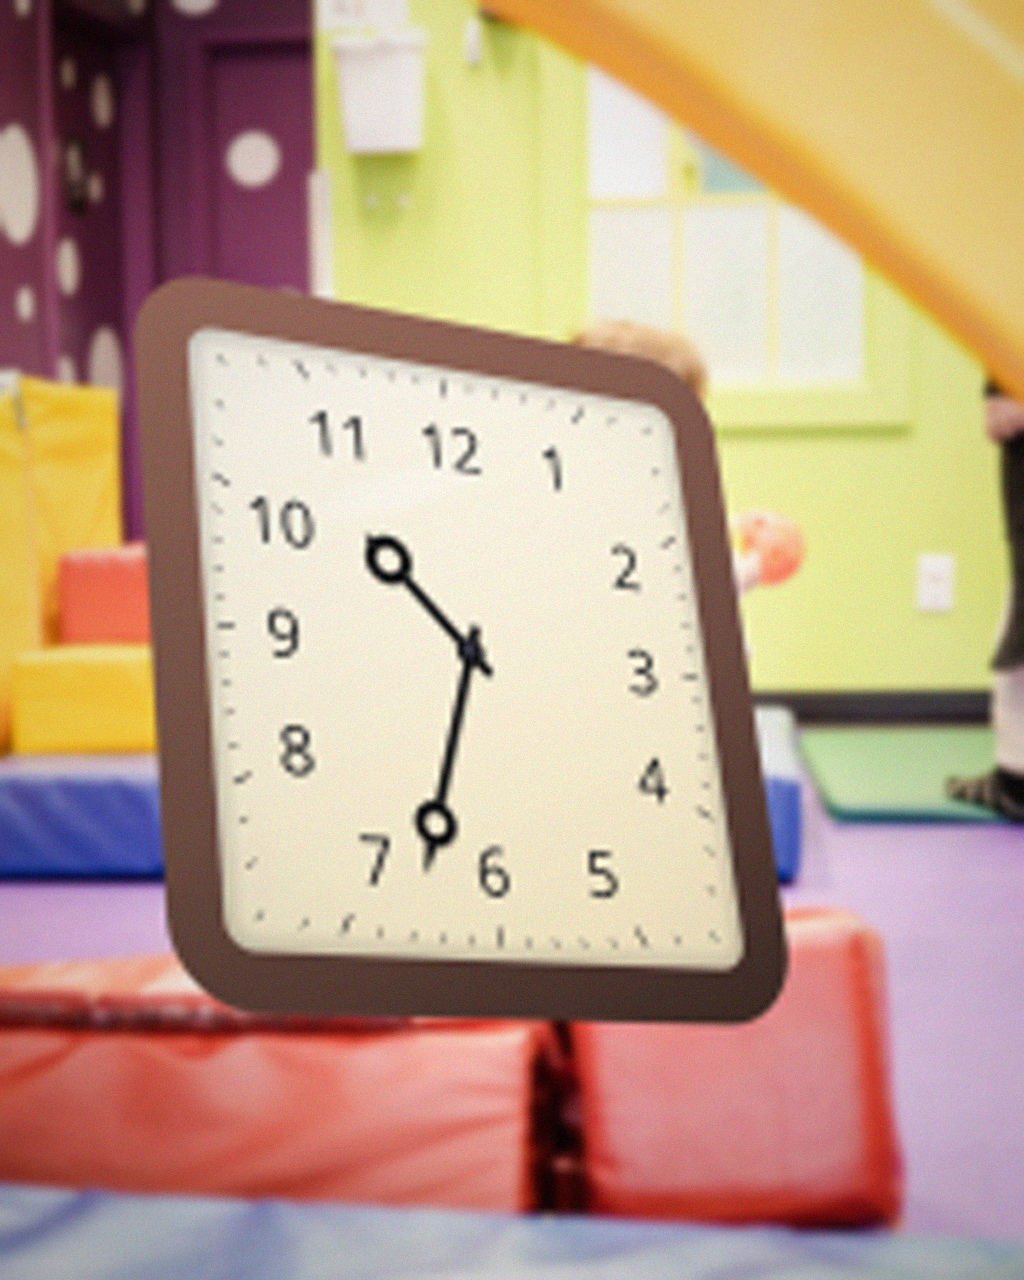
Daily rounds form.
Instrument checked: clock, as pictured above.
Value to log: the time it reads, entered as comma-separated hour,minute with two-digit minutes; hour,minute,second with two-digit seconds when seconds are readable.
10,33
